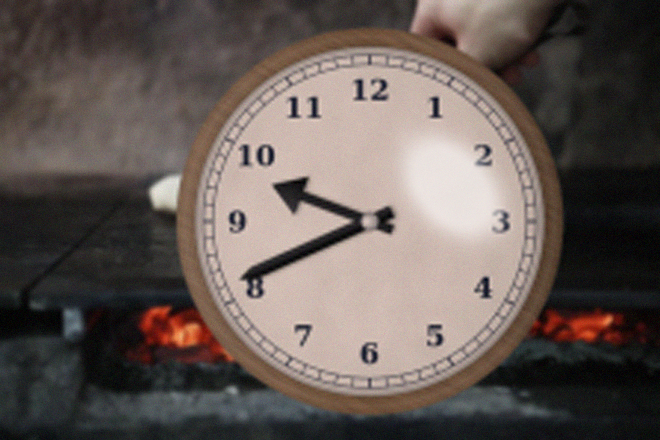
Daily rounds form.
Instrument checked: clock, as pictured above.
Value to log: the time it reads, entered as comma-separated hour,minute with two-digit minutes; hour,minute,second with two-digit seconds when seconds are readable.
9,41
